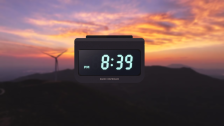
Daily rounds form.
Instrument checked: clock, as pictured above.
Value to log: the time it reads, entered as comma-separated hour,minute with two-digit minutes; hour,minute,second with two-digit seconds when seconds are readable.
8,39
